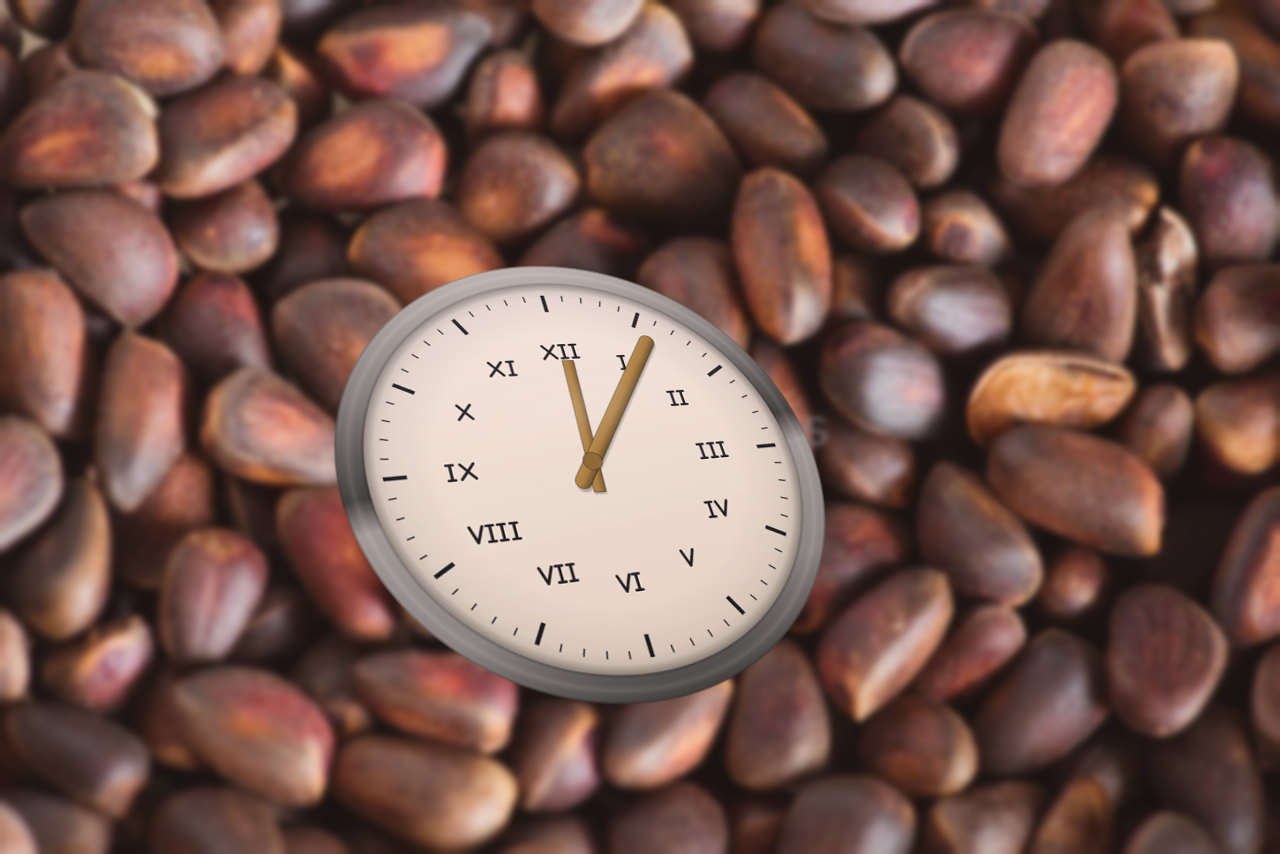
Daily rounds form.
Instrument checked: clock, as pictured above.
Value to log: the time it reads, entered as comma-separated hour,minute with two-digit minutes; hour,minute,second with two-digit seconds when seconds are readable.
12,06
